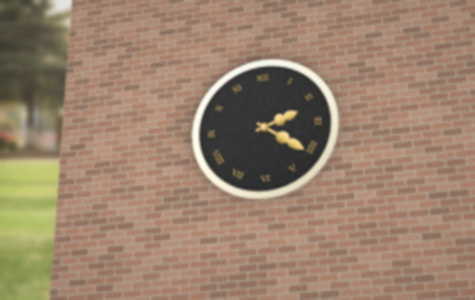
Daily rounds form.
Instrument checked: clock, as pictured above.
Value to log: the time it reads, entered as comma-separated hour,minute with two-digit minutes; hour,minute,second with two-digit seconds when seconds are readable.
2,21
